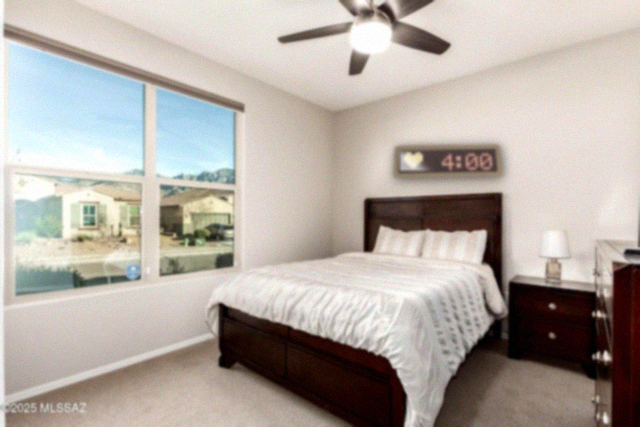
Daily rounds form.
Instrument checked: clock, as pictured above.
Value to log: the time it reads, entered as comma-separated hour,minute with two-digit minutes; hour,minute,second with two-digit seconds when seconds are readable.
4,00
